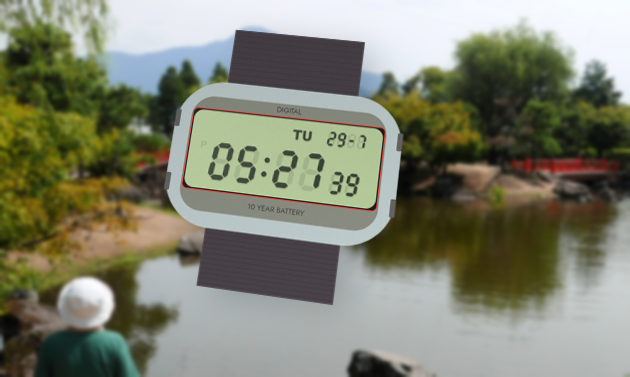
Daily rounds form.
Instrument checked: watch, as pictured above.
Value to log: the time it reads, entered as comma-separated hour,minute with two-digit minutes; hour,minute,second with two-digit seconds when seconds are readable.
5,27,39
